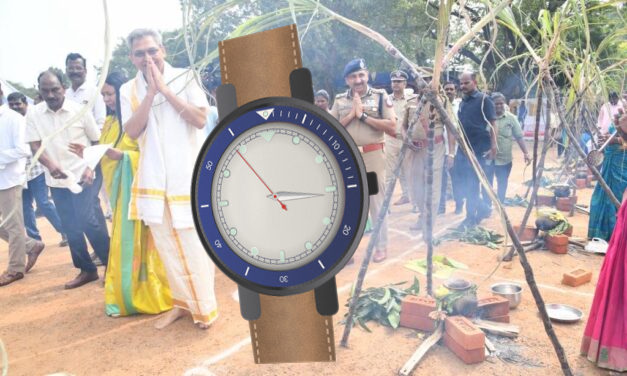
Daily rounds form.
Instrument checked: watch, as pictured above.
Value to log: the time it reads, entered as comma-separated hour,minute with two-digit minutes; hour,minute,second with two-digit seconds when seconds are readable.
3,15,54
